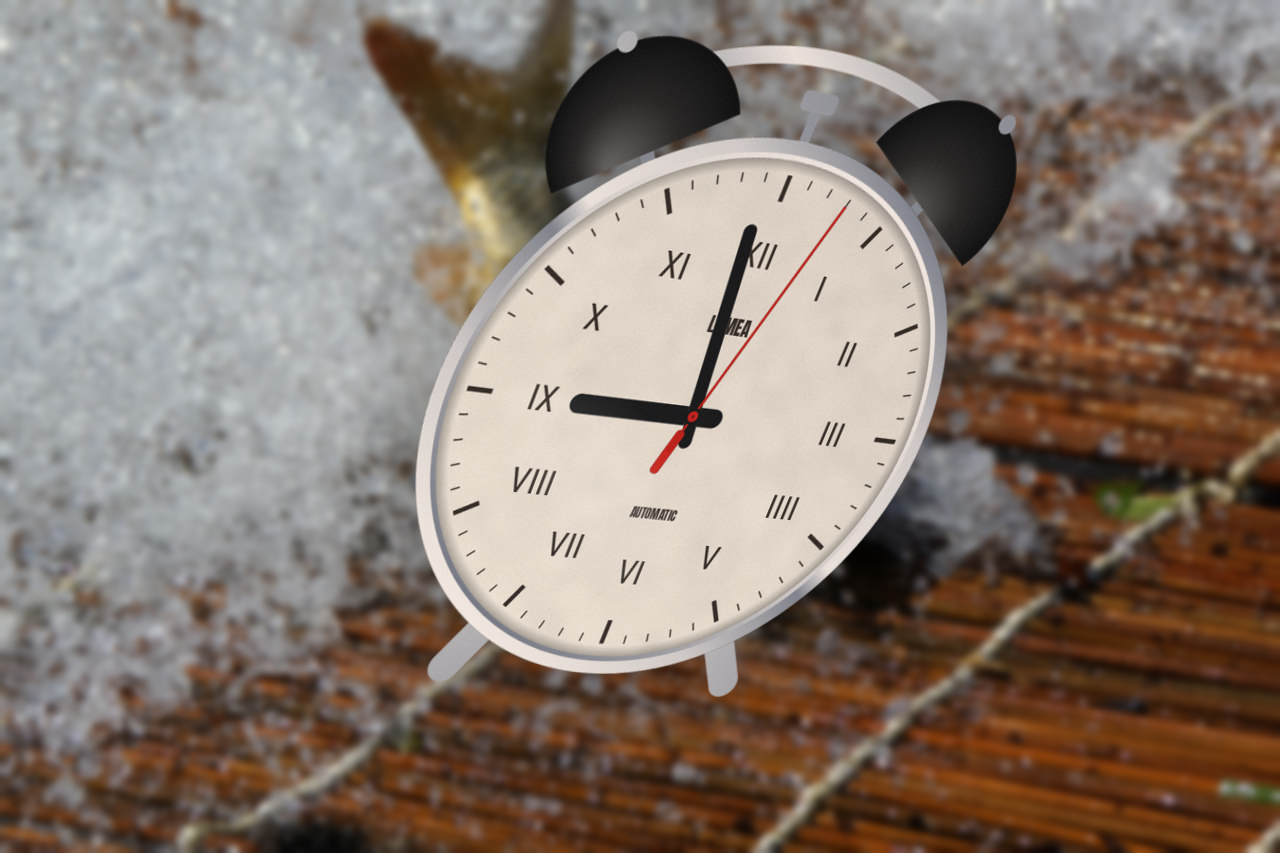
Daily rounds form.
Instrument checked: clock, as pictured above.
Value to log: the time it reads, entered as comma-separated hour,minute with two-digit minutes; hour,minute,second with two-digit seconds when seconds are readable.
8,59,03
